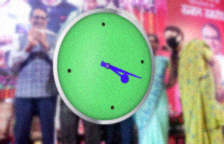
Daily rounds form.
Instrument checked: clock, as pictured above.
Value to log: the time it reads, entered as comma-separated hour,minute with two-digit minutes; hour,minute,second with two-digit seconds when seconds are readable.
4,19
